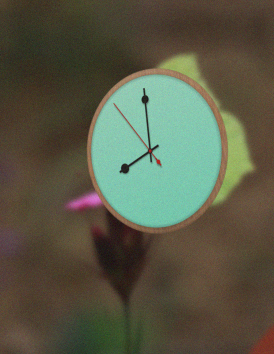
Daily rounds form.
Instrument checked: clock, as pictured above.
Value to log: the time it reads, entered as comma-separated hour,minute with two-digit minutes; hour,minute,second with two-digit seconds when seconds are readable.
7,58,53
